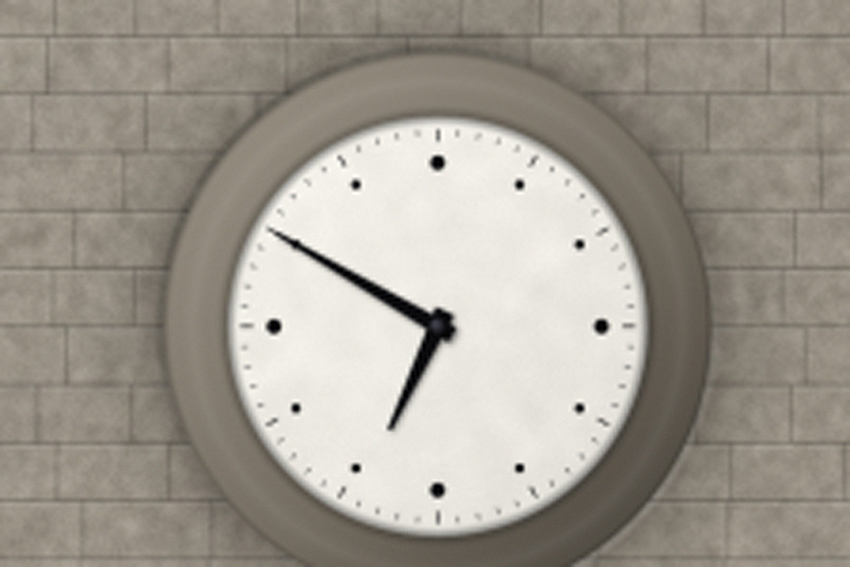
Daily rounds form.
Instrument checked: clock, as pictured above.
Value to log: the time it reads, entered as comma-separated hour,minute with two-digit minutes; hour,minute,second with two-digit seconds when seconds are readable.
6,50
